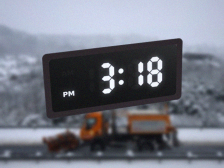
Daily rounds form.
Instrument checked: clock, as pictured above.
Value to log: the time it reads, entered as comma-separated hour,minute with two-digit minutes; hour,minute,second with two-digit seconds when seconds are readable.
3,18
